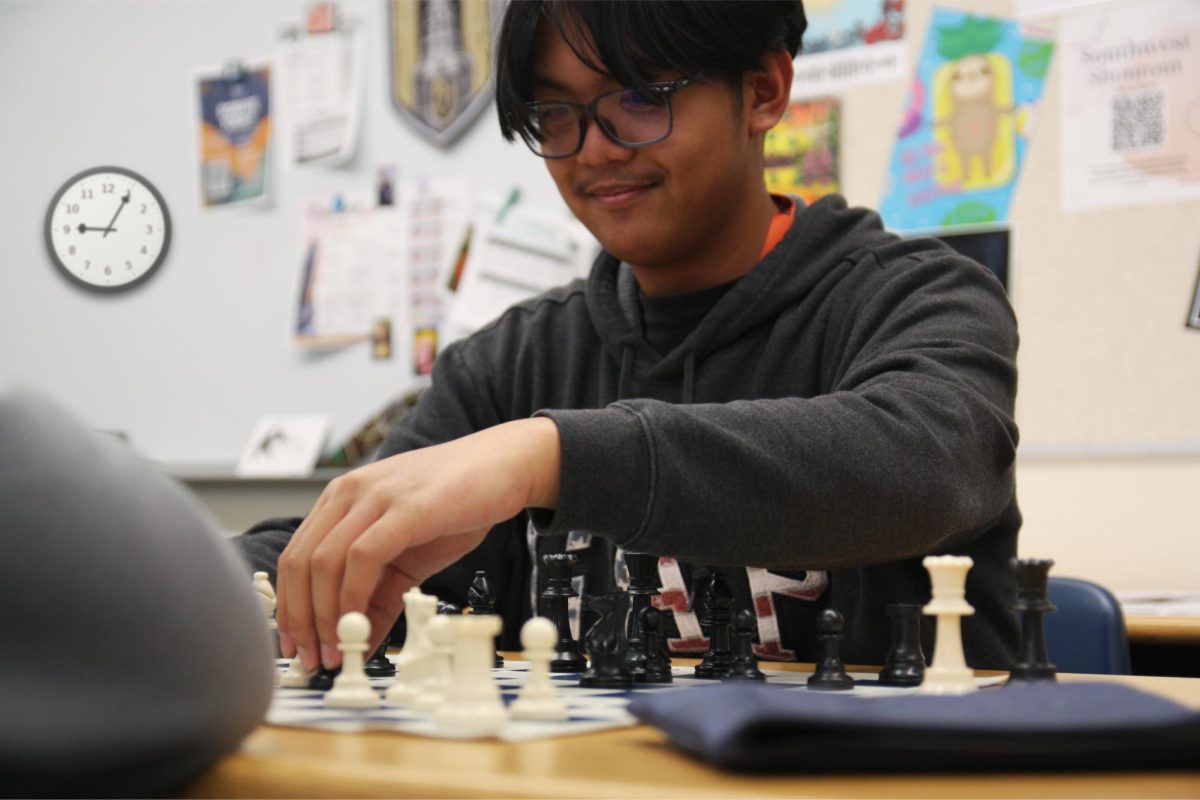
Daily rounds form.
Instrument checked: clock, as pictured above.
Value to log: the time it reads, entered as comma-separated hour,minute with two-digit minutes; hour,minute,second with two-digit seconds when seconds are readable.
9,05
